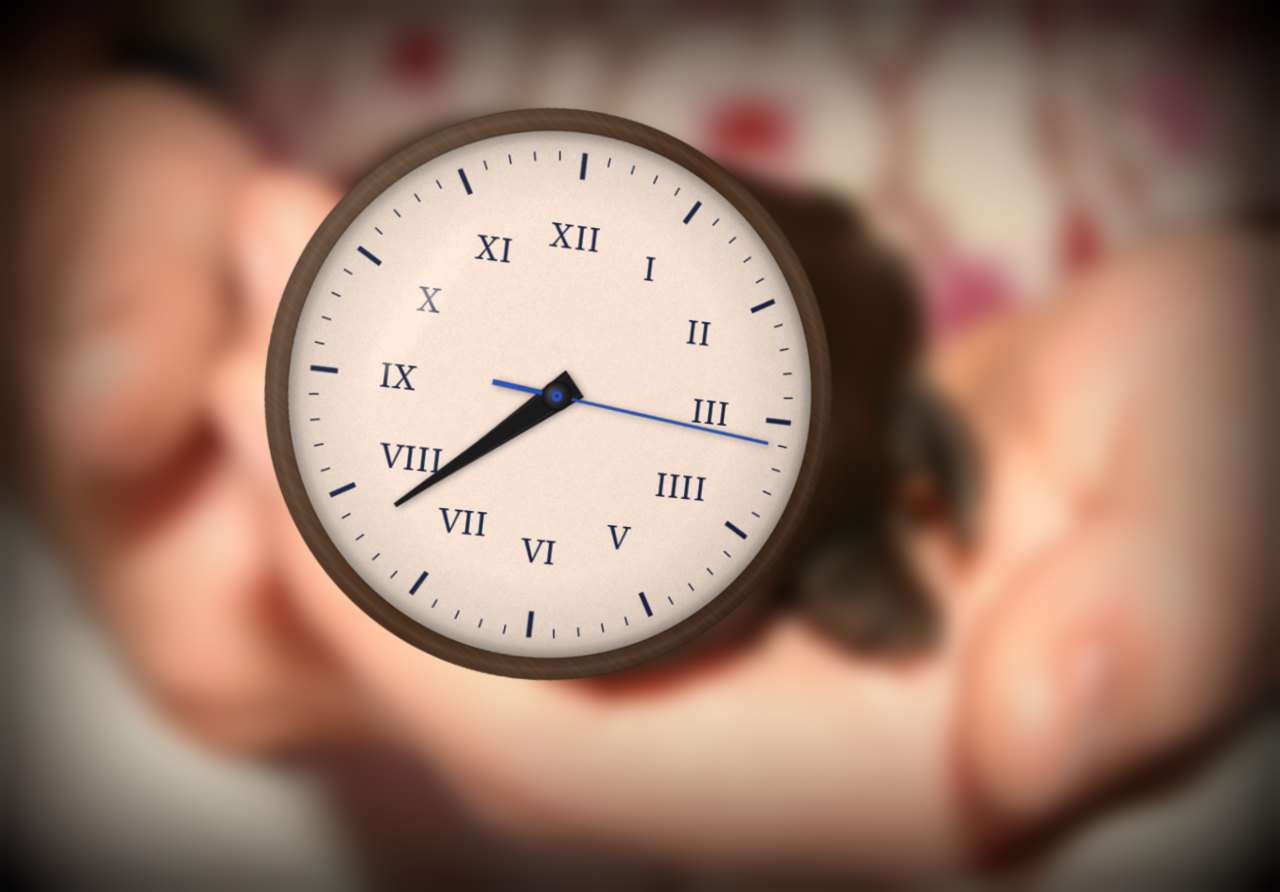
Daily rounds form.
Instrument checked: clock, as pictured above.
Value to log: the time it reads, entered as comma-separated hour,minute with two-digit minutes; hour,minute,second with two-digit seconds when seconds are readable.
7,38,16
